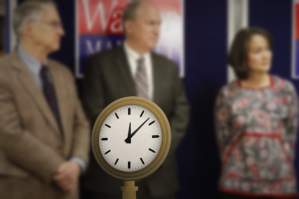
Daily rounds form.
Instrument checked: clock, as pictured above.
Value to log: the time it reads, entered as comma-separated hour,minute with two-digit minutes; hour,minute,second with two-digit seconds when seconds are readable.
12,08
